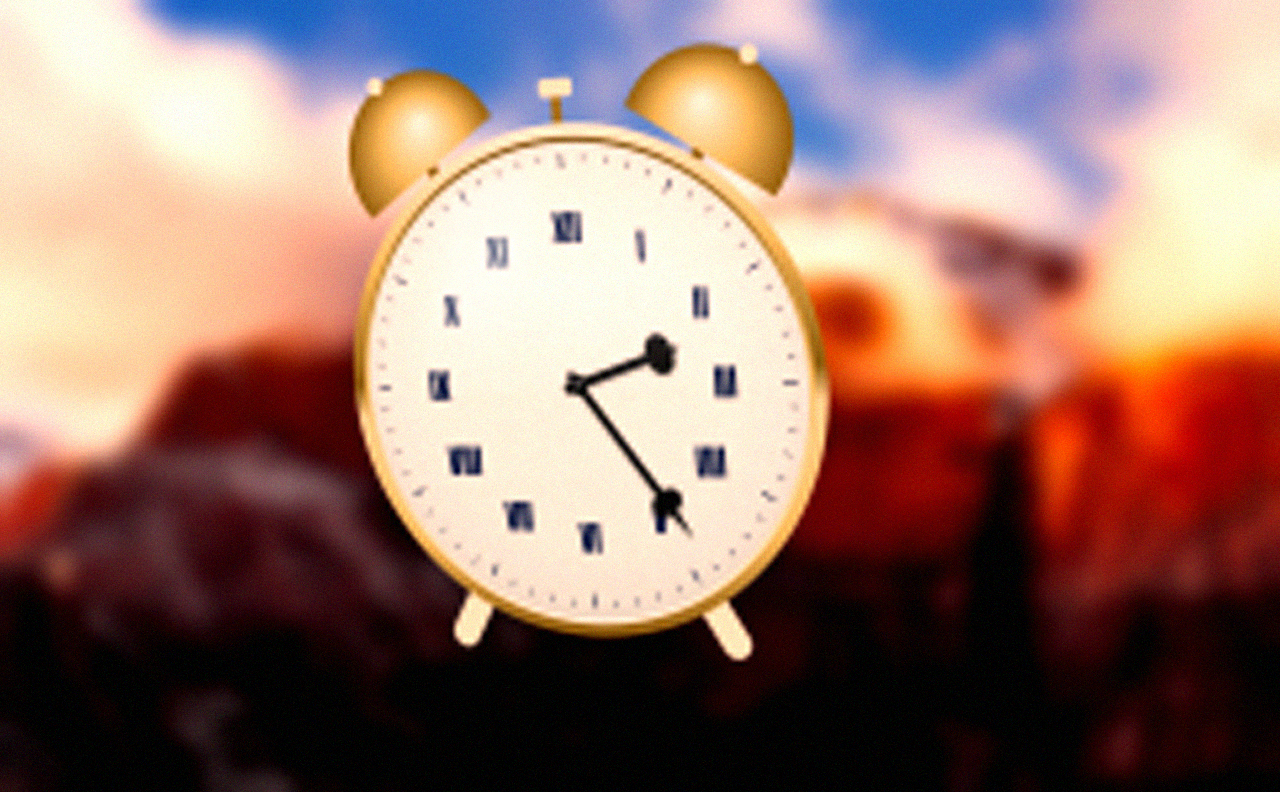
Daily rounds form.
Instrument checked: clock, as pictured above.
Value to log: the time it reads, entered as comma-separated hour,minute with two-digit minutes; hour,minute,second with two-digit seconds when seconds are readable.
2,24
